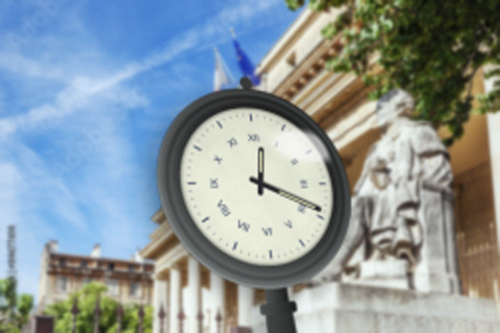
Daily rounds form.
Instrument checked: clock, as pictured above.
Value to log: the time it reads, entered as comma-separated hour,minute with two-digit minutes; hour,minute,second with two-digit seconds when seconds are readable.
12,19
